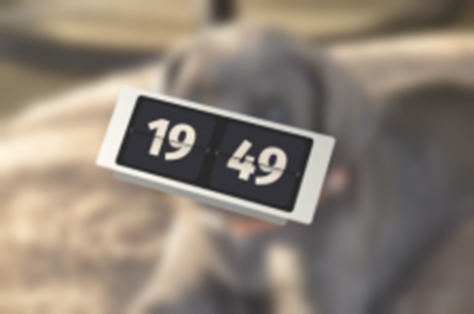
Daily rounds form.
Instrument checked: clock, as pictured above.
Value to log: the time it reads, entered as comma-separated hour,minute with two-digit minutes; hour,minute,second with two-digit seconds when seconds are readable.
19,49
